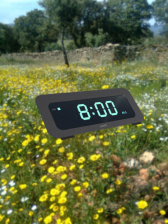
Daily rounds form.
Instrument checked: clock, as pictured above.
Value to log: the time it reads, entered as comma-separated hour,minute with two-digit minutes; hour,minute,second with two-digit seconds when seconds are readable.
8,00
